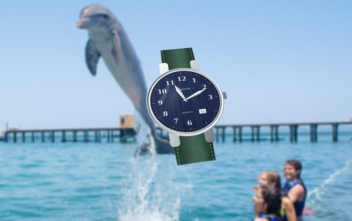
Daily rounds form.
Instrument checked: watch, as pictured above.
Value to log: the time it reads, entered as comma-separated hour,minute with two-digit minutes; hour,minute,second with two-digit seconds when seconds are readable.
11,11
